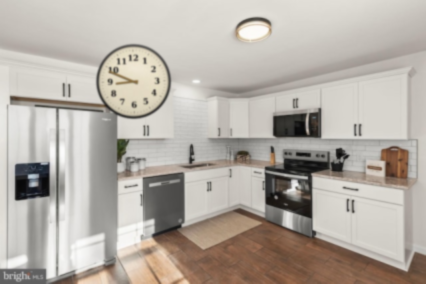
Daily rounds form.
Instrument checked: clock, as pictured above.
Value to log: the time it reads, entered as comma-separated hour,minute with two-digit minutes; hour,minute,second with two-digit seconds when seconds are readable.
8,49
